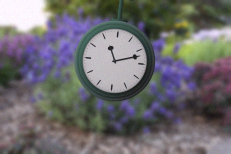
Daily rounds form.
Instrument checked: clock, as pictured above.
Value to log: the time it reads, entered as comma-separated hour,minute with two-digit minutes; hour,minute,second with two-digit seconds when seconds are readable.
11,12
